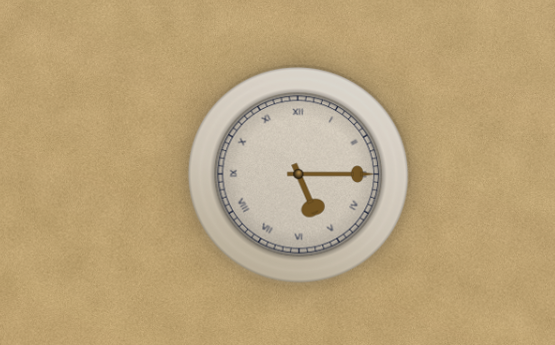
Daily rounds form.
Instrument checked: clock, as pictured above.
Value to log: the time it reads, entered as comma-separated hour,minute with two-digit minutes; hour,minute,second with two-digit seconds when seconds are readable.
5,15
